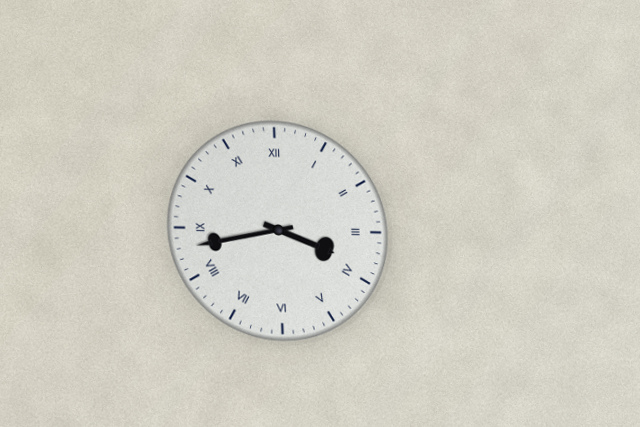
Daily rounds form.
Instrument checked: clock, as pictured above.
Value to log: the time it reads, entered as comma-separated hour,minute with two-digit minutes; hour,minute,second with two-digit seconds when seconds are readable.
3,43
